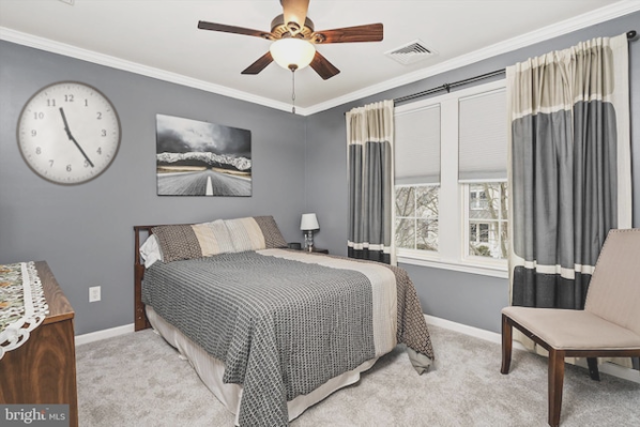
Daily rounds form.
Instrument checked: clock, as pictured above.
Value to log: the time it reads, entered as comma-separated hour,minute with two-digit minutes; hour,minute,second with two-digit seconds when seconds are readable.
11,24
